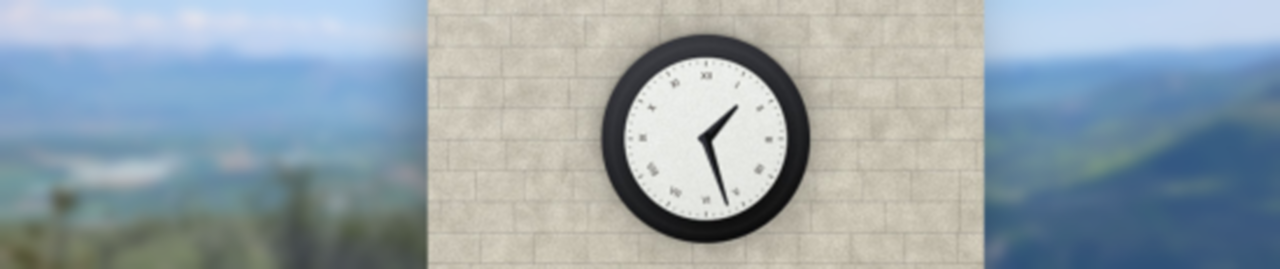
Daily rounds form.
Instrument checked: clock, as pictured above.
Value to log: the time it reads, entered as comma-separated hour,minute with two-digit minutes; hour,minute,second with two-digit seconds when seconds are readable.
1,27
